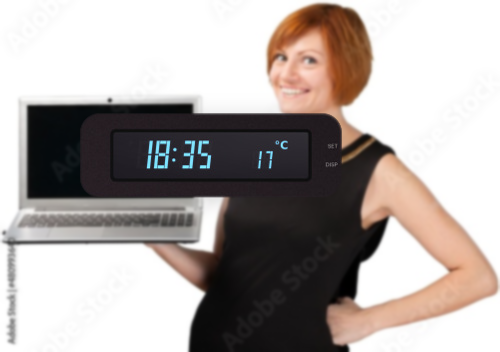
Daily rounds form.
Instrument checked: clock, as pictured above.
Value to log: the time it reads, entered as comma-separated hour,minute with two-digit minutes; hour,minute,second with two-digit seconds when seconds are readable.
18,35
